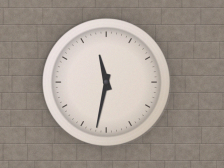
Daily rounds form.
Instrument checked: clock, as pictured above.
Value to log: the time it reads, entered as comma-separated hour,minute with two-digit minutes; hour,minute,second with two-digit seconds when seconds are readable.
11,32
